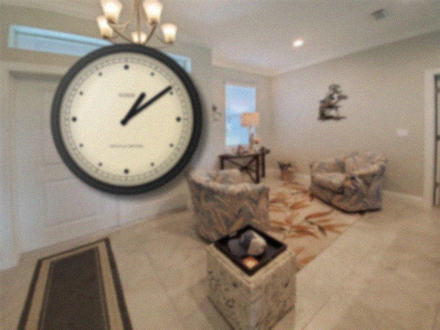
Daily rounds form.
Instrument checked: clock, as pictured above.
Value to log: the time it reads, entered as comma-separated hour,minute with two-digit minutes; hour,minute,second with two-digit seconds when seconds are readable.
1,09
